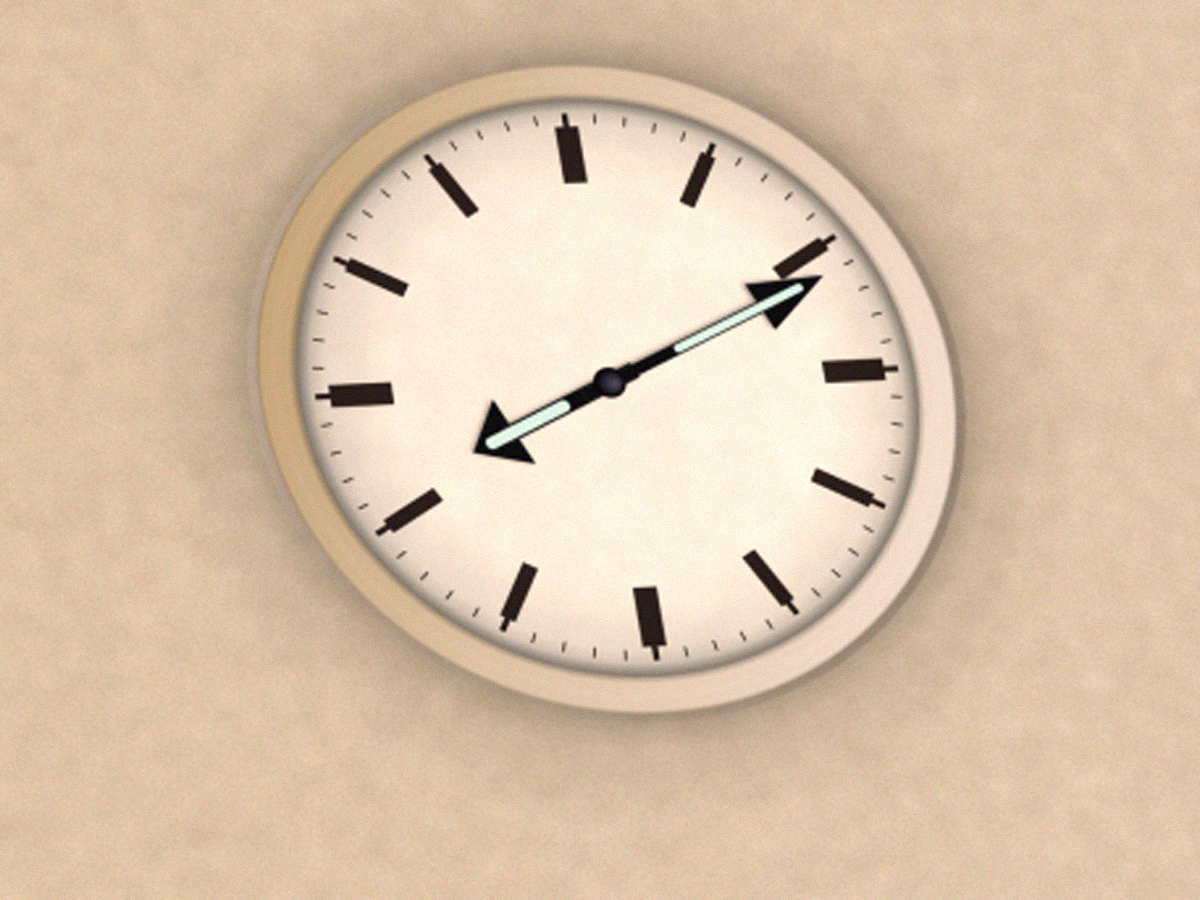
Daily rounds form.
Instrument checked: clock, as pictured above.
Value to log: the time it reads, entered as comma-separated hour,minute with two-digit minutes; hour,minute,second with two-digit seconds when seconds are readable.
8,11
